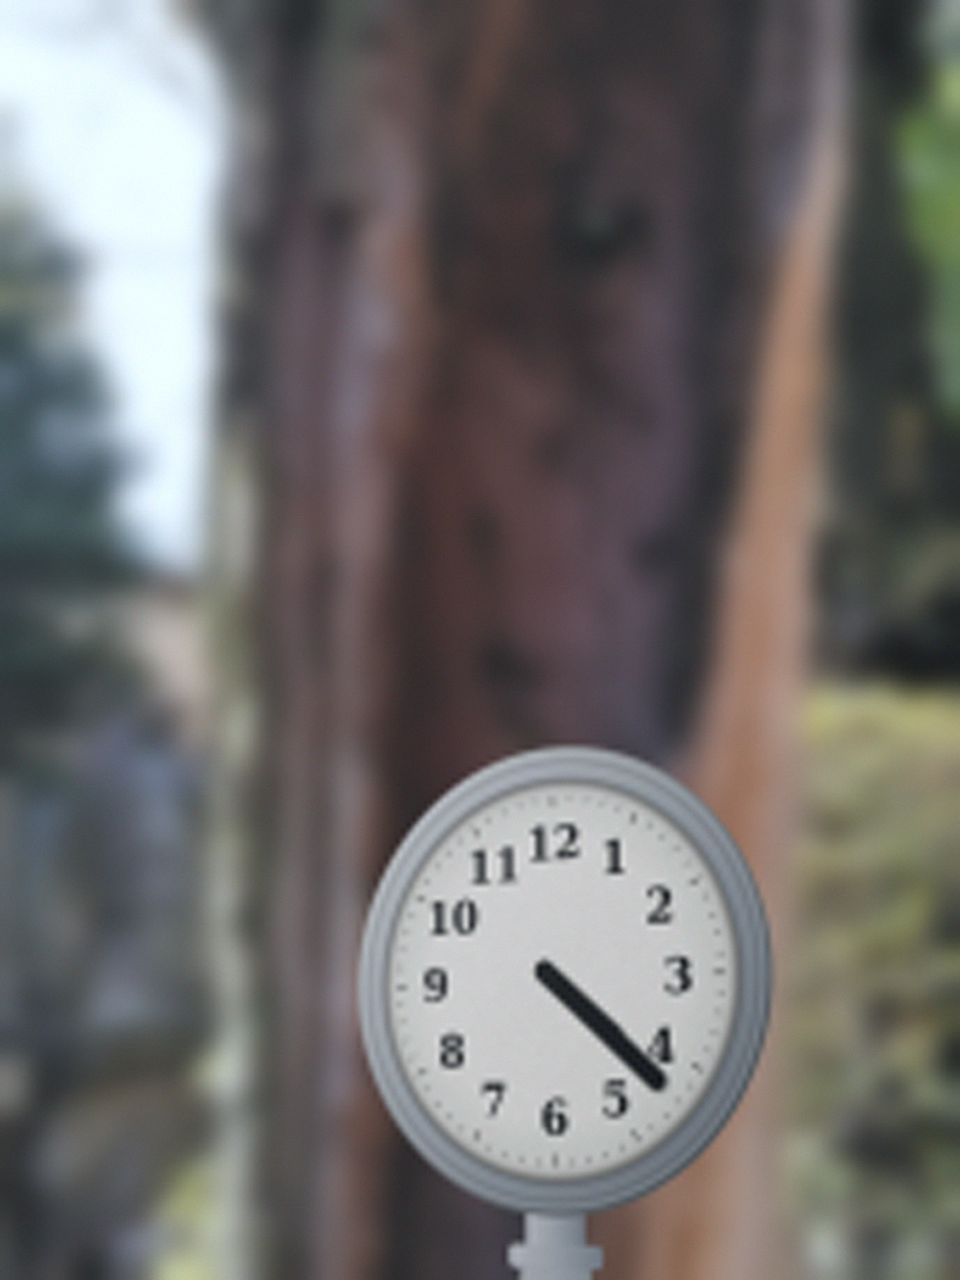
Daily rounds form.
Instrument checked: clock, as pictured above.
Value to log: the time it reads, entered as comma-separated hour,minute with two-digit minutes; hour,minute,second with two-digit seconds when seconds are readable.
4,22
